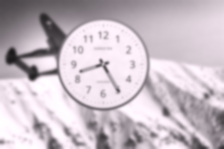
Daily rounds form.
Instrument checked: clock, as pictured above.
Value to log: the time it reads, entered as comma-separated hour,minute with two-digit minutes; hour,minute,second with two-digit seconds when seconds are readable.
8,25
